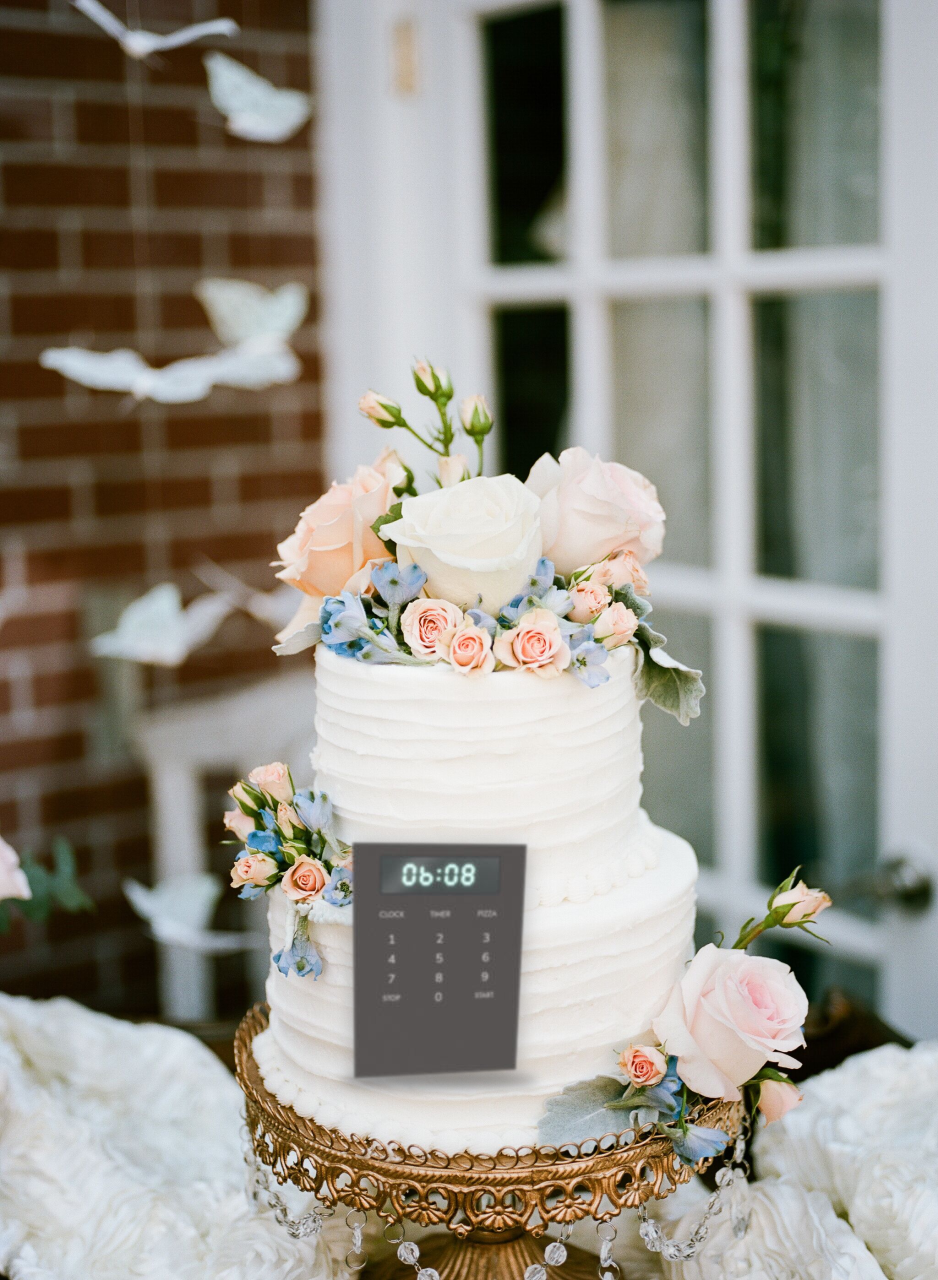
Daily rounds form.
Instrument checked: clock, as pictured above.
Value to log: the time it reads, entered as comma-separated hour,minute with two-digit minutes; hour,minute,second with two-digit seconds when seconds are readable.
6,08
